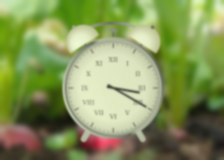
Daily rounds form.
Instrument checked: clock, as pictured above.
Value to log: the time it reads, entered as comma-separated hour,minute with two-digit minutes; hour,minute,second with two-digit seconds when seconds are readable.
3,20
